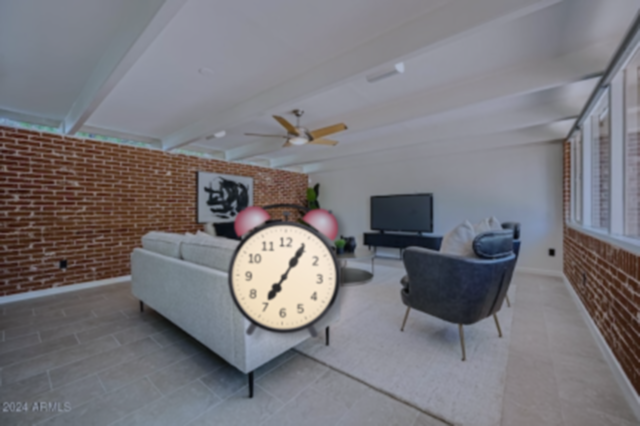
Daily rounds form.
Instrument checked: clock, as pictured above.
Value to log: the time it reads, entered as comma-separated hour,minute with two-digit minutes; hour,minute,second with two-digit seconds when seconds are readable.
7,05
